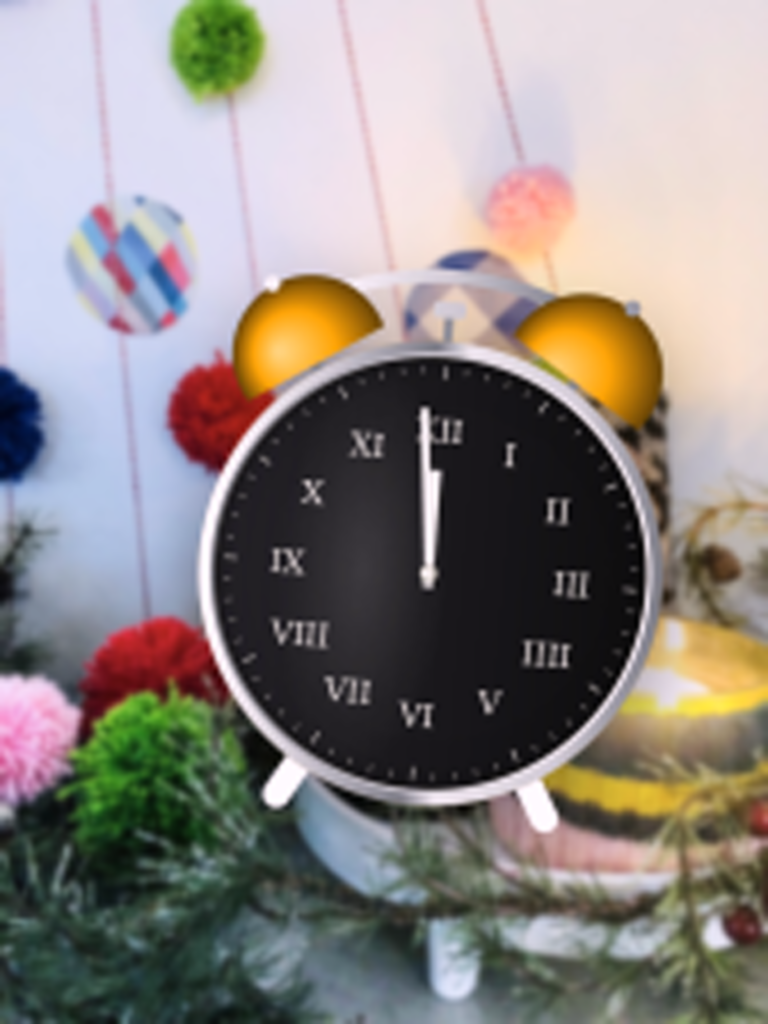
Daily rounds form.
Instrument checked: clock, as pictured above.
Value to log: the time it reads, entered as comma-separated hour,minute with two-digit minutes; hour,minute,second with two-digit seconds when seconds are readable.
11,59
